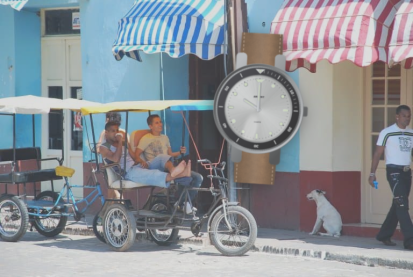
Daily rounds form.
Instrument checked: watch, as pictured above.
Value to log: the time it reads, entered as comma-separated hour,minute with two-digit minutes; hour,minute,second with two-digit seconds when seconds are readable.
10,00
